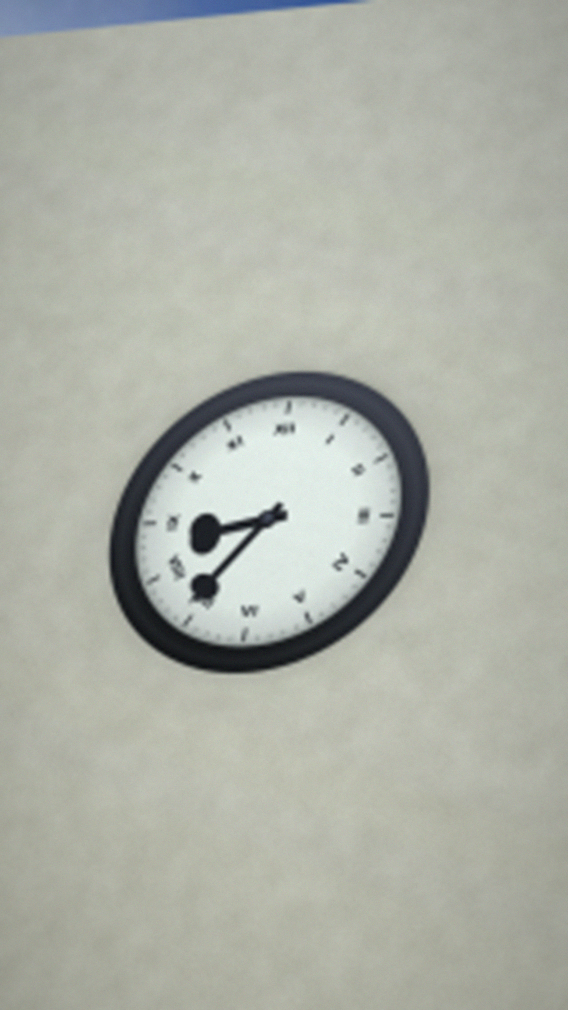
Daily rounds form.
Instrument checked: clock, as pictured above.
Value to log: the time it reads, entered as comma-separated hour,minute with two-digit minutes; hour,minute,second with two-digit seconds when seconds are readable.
8,36
